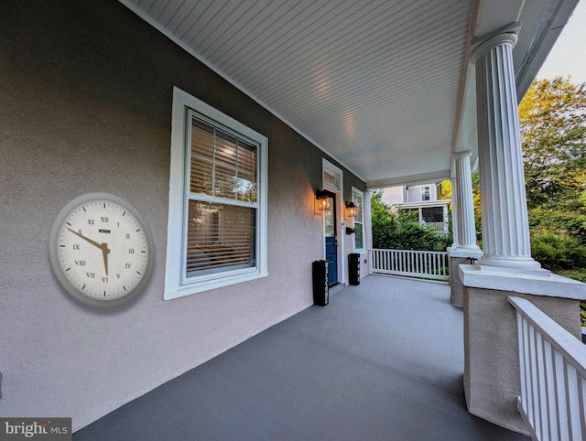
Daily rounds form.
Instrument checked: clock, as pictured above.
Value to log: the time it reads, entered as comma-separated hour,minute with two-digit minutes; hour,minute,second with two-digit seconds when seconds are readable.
5,49
